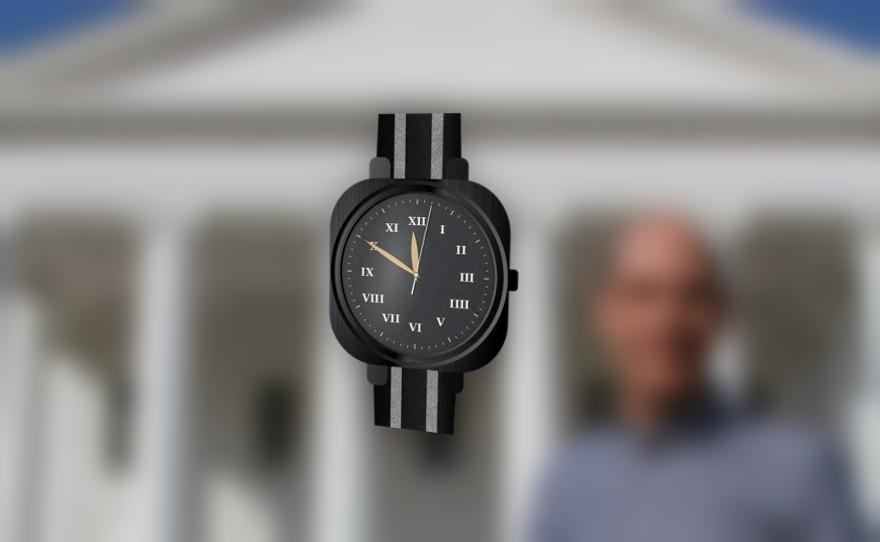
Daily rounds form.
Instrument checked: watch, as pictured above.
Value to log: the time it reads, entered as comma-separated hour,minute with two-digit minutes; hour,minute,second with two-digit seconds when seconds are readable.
11,50,02
